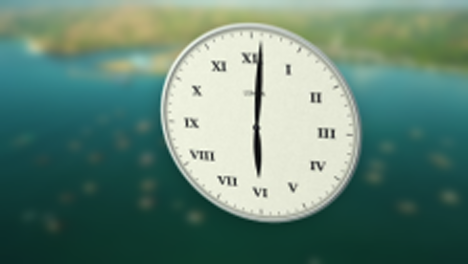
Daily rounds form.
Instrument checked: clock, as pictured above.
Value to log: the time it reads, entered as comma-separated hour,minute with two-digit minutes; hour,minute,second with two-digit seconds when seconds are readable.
6,01
